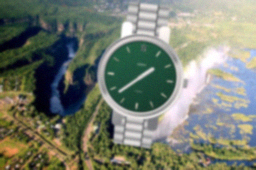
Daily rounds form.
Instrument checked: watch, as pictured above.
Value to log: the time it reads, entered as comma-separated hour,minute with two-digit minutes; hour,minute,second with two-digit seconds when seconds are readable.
1,38
